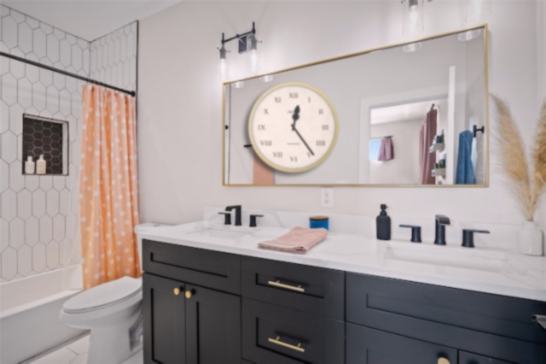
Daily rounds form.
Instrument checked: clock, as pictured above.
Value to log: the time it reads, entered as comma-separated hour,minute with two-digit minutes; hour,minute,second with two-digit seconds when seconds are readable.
12,24
